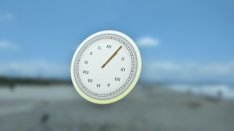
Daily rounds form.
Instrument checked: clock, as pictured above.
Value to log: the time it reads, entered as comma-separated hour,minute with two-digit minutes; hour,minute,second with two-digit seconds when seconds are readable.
1,05
